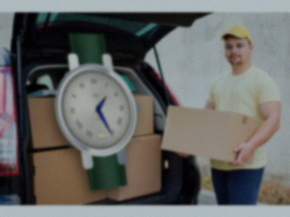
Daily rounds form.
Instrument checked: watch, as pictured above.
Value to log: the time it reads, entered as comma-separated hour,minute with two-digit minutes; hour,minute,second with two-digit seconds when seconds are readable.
1,26
